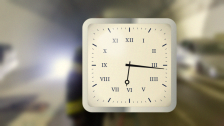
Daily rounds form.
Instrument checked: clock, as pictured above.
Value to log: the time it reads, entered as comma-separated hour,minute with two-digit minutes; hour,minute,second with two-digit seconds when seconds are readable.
6,16
